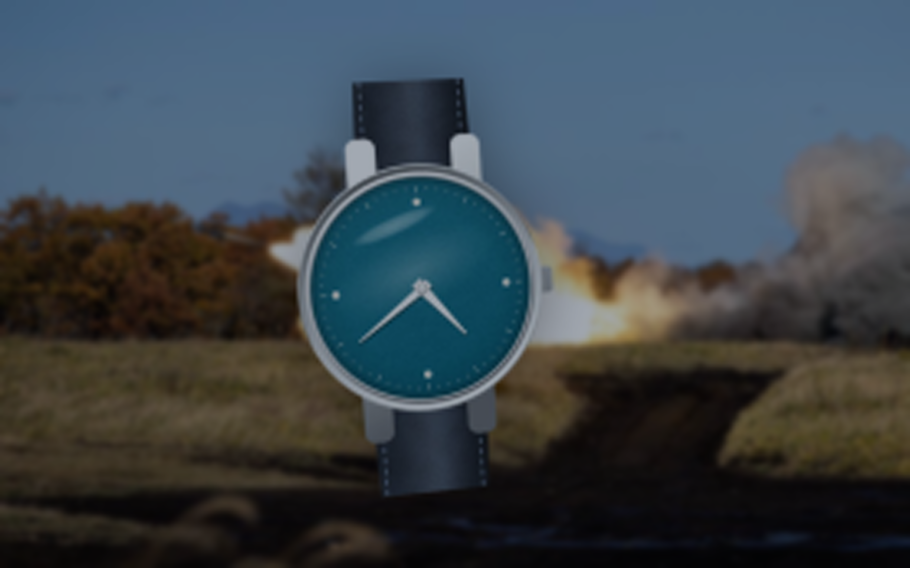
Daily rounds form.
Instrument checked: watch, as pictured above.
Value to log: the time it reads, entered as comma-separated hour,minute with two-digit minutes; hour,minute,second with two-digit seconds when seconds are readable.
4,39
